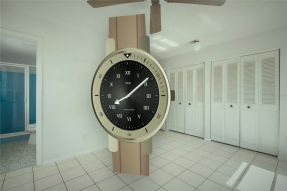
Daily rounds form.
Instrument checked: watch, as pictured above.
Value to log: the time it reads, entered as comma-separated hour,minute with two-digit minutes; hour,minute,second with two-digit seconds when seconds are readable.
8,09
